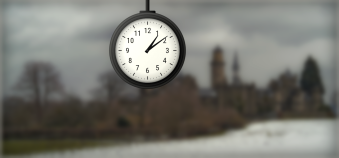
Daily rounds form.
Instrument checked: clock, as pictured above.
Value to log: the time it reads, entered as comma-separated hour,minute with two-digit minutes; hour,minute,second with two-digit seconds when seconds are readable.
1,09
